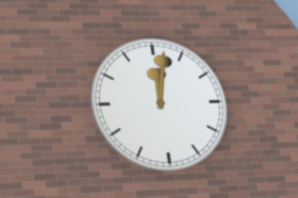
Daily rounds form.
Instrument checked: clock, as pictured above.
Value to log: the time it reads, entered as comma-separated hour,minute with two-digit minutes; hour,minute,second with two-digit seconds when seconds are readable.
12,02
